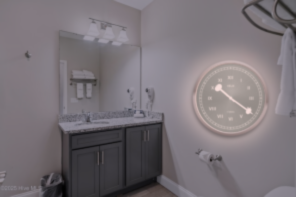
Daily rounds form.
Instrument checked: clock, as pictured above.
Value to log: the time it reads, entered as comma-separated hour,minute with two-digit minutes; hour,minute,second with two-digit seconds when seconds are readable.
10,21
